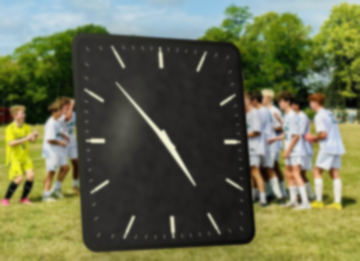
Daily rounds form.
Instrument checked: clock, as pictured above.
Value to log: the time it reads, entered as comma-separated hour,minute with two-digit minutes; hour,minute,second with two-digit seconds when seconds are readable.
4,53
